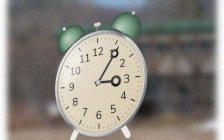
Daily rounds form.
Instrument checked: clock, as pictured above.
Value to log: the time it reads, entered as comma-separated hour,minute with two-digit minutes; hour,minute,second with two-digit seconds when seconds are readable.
3,06
